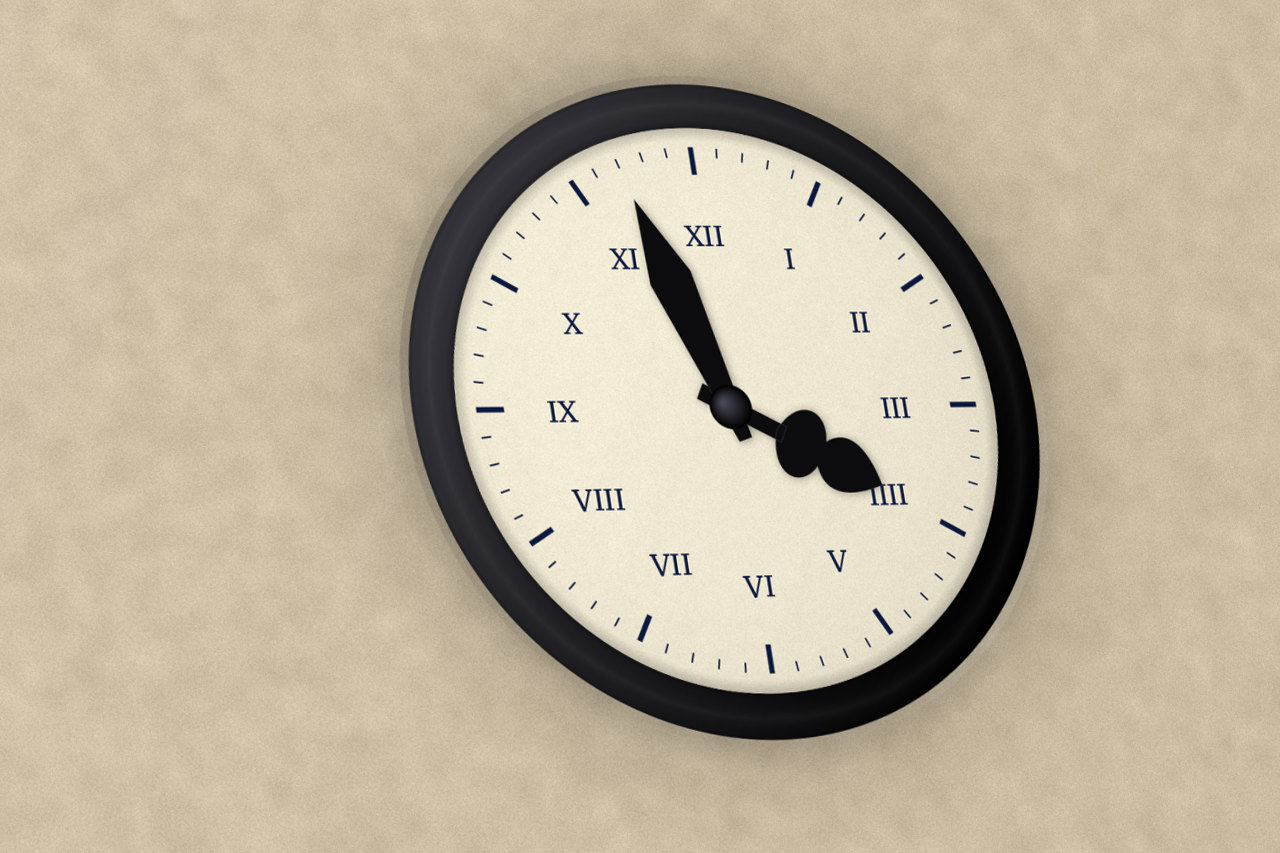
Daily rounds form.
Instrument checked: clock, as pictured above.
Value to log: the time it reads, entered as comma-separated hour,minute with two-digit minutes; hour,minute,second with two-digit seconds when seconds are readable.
3,57
